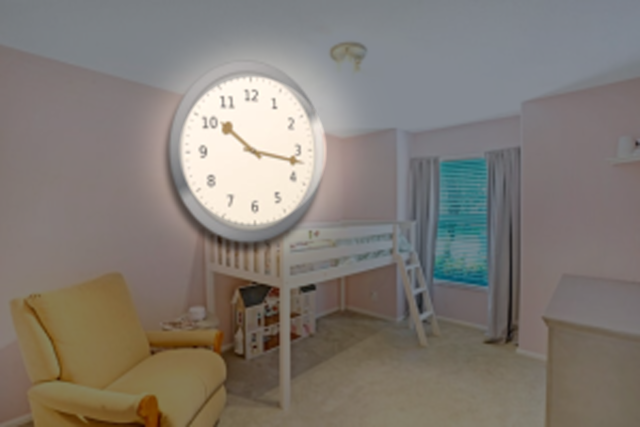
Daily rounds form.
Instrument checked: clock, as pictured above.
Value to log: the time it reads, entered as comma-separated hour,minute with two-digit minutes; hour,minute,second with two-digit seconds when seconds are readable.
10,17
